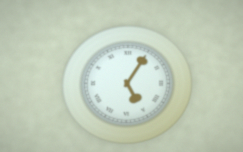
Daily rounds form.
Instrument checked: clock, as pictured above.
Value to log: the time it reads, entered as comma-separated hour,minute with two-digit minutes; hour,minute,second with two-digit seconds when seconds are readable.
5,05
